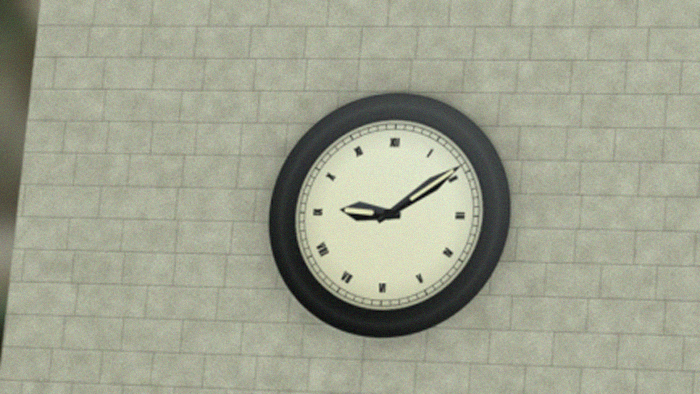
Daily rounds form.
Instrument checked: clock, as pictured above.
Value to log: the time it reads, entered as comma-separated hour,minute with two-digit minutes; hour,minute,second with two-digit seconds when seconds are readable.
9,09
